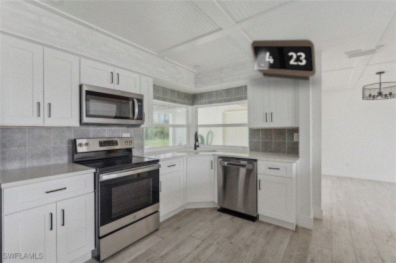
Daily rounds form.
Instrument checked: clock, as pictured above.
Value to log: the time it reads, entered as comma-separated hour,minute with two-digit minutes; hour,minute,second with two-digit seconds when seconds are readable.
4,23
